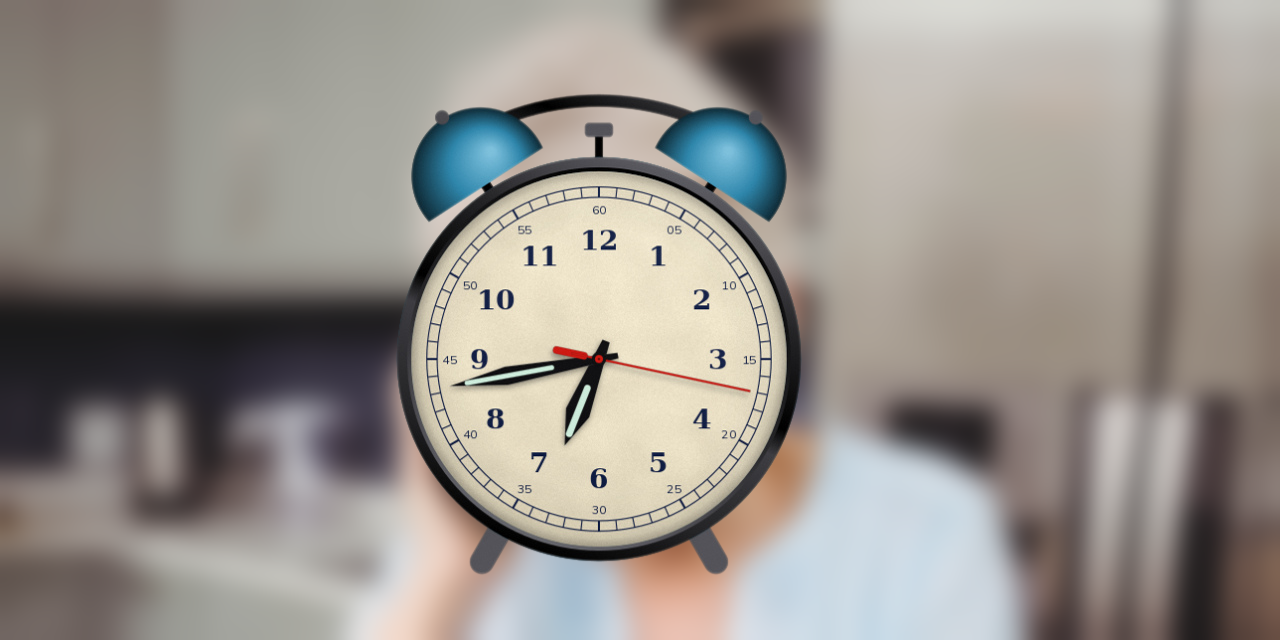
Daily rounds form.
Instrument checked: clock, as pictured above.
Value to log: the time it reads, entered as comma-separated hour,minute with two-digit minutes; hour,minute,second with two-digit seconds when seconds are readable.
6,43,17
